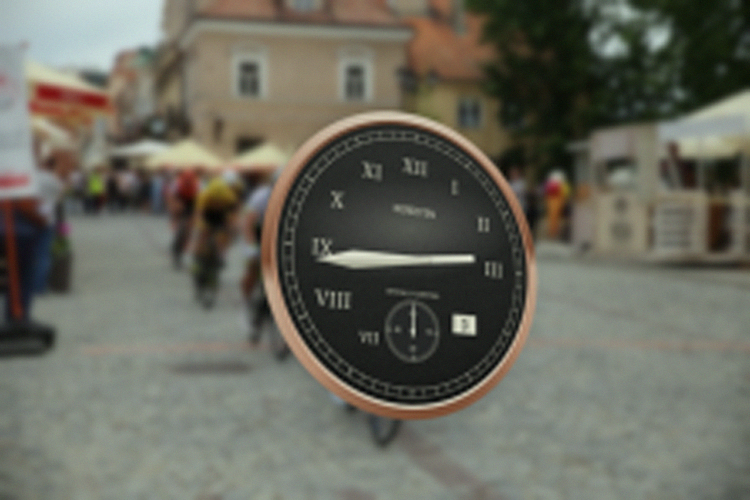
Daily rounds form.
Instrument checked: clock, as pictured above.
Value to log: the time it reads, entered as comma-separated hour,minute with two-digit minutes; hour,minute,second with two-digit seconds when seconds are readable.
2,44
